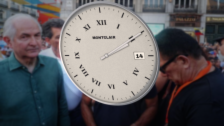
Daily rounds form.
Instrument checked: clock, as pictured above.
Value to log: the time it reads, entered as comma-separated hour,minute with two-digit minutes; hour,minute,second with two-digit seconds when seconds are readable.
2,10
